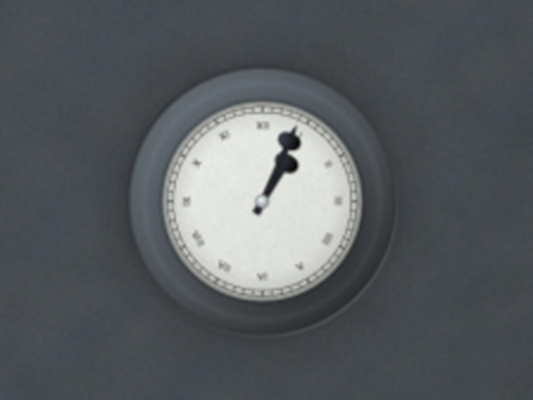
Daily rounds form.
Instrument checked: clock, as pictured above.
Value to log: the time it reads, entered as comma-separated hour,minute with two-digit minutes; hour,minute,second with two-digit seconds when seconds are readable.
1,04
